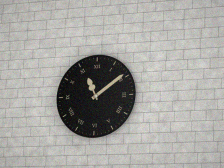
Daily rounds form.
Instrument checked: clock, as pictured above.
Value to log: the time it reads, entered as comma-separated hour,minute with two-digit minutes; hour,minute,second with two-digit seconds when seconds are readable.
11,09
